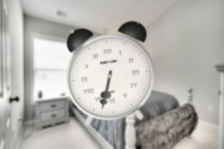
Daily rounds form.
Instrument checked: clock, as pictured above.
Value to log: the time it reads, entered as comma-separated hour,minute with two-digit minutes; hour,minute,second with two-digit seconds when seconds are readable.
6,33
